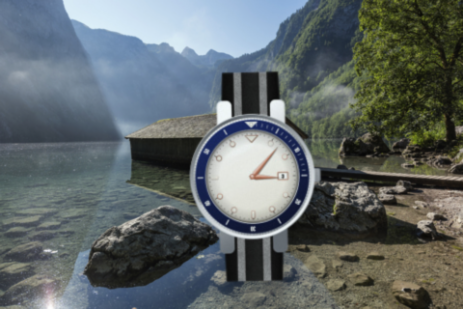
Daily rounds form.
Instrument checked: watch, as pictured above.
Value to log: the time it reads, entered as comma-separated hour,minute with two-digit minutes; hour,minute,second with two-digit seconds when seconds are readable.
3,07
